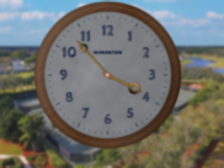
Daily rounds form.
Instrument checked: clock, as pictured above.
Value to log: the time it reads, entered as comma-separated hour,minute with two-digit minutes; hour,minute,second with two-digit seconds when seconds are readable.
3,53
